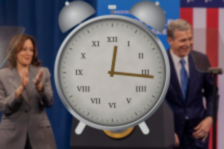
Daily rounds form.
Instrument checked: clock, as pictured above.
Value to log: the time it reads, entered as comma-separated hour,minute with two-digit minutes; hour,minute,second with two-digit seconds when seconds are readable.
12,16
